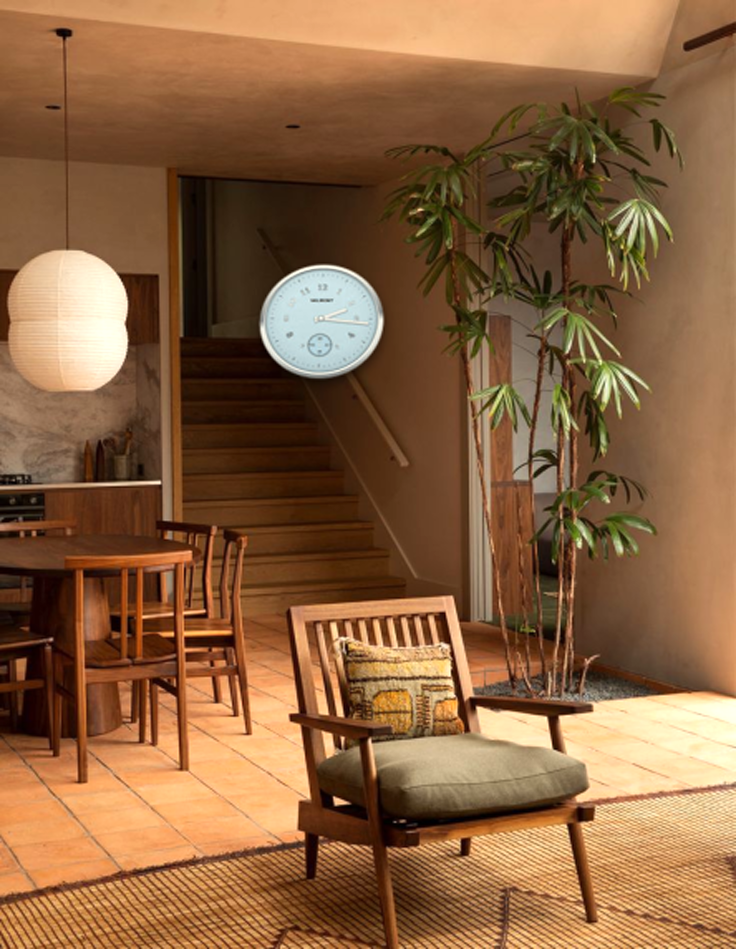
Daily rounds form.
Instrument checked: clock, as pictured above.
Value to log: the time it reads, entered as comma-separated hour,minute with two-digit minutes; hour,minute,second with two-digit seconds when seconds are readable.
2,16
